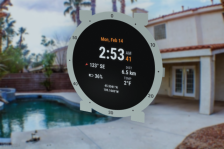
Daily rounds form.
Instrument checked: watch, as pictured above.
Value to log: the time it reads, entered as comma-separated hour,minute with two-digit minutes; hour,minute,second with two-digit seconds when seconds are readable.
2,53
